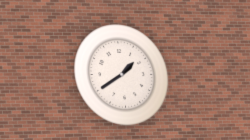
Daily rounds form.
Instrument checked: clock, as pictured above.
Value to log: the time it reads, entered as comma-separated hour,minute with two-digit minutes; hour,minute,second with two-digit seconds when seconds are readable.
1,40
